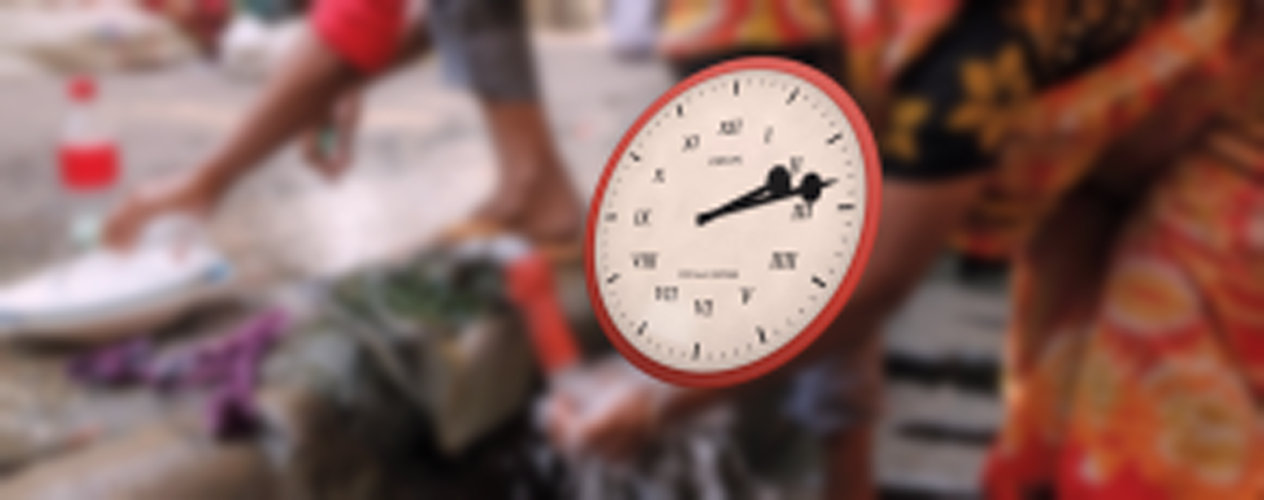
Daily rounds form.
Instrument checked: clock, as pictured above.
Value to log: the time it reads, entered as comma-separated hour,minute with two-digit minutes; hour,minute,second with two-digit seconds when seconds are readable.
2,13
